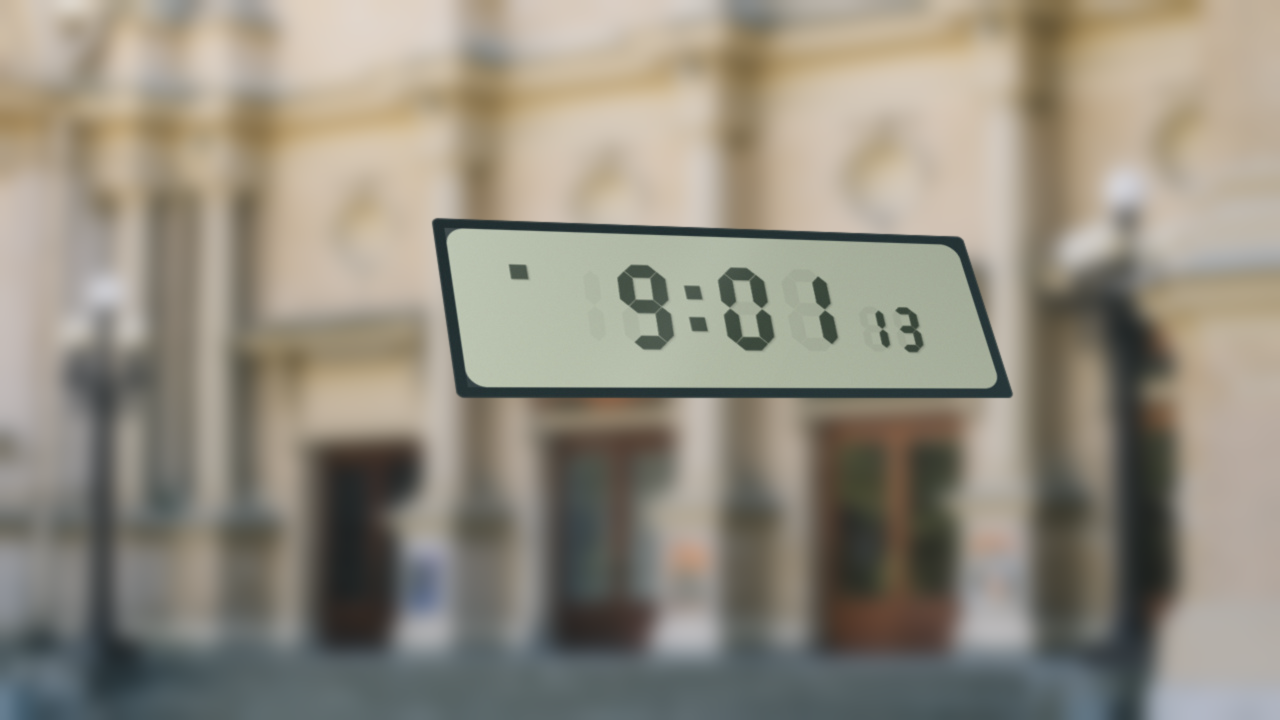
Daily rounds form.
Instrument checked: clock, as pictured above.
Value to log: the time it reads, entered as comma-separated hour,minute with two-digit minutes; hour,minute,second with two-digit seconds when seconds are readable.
9,01,13
